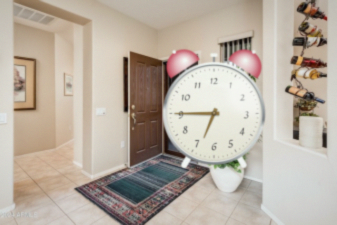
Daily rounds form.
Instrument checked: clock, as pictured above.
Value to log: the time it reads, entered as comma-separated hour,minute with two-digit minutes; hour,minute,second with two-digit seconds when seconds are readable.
6,45
